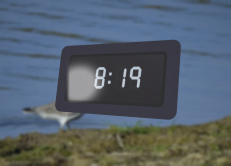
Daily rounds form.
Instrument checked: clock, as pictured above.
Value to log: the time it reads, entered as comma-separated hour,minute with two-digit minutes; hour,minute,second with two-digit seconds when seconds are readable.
8,19
